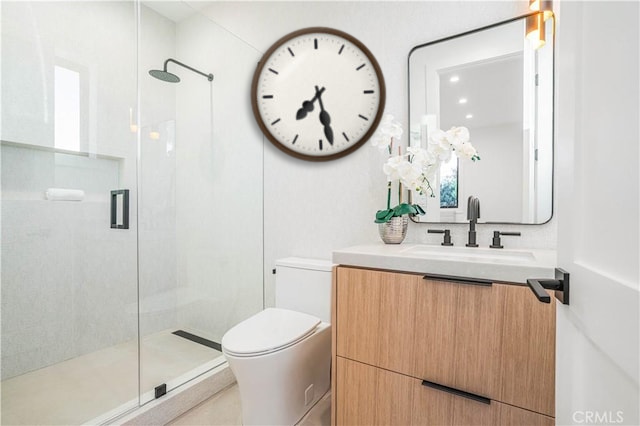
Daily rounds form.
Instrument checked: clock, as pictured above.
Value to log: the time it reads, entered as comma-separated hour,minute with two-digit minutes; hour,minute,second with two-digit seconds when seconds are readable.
7,28
